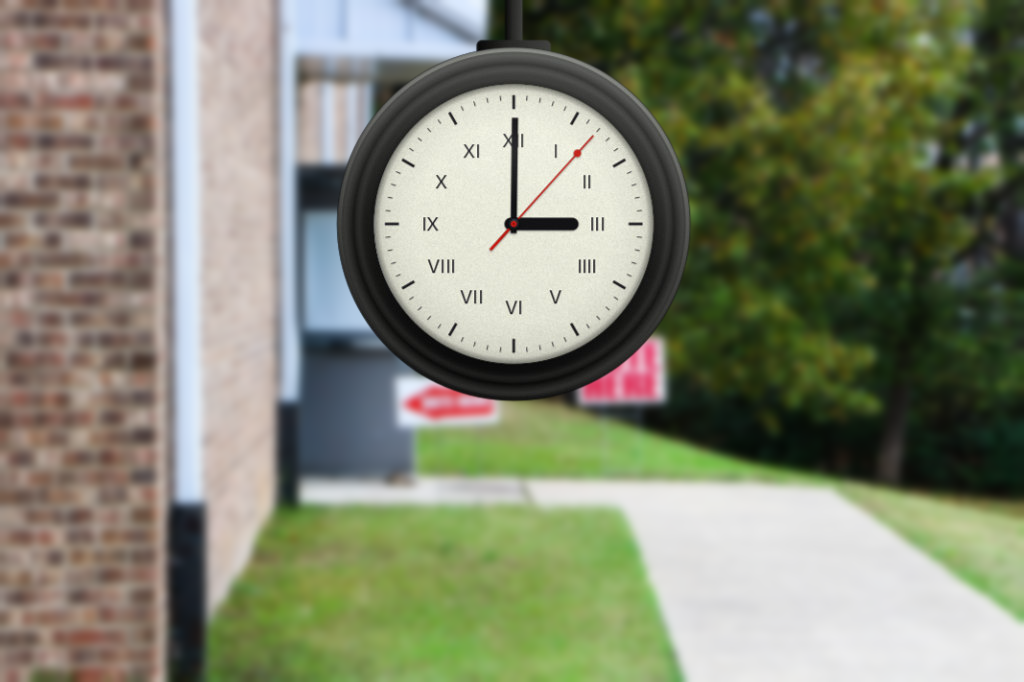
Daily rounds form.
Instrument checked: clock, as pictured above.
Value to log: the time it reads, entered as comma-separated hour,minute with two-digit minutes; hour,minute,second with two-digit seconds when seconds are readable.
3,00,07
